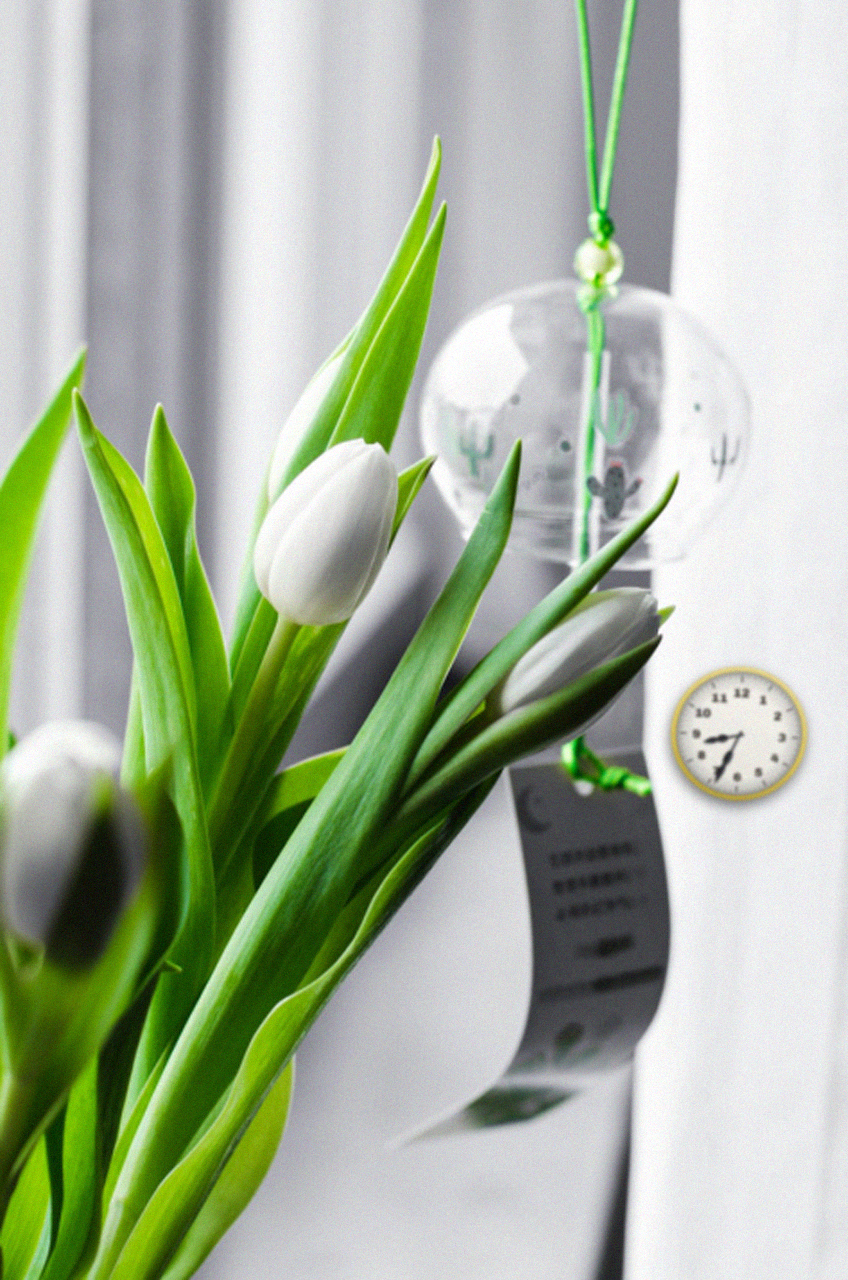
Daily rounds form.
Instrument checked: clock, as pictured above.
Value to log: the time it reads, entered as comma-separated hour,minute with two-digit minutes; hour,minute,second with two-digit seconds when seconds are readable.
8,34
